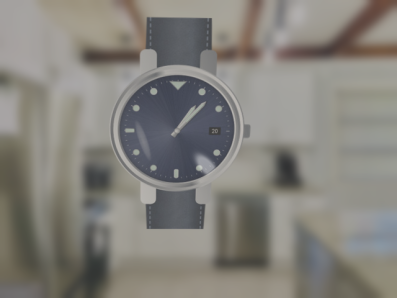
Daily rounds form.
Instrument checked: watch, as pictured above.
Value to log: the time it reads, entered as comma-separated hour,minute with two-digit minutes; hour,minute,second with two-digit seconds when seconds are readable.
1,07
